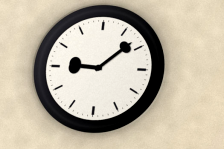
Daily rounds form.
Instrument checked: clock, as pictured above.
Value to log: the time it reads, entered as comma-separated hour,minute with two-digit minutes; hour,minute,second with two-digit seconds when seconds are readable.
9,08
